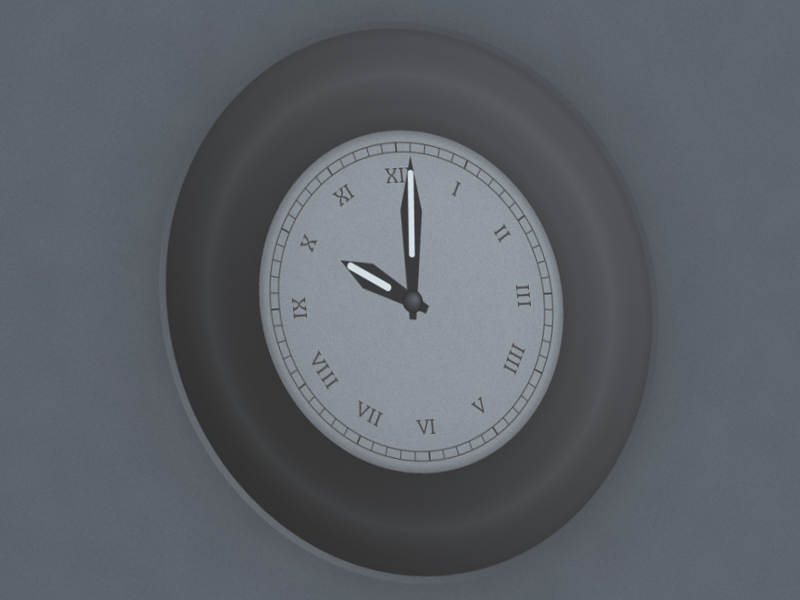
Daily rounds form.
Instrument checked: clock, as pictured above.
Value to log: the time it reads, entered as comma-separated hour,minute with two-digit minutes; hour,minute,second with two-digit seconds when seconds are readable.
10,01
